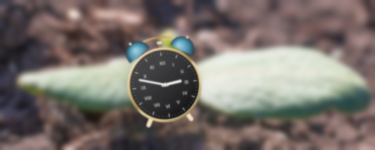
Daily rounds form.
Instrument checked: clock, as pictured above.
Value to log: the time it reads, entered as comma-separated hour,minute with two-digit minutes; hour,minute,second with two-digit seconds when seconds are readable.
2,48
